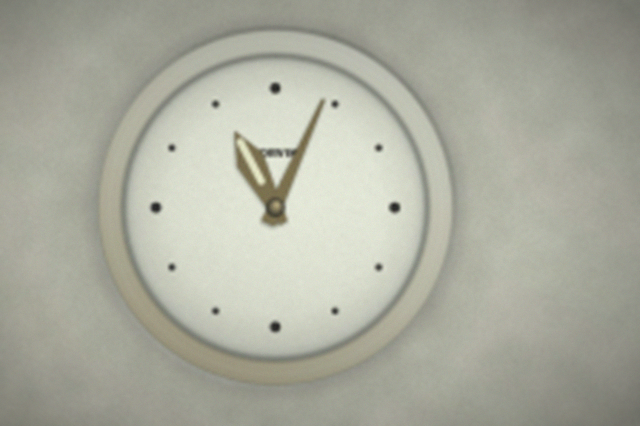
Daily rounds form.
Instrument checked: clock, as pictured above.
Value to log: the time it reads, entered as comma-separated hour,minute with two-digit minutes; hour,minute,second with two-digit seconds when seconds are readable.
11,04
